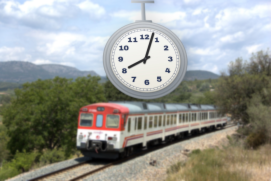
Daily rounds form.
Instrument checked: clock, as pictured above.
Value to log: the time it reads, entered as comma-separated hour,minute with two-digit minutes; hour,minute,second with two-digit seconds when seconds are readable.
8,03
